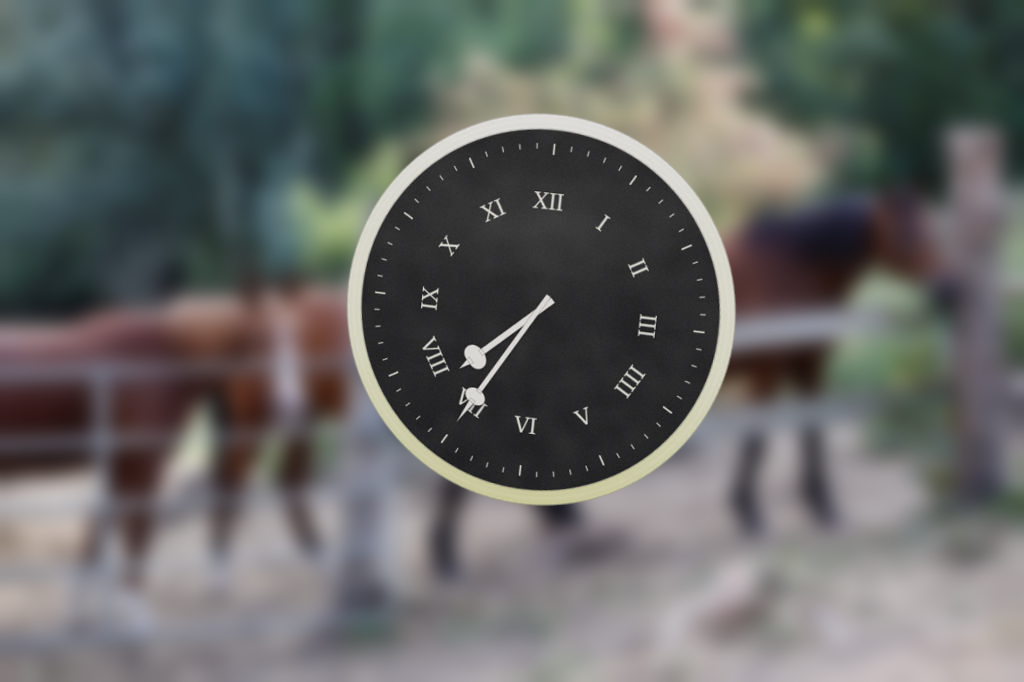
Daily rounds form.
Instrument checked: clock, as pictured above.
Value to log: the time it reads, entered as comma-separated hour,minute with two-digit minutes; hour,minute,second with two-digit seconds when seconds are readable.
7,35
